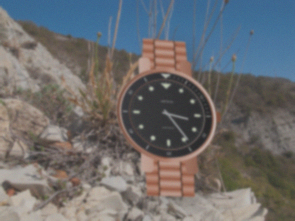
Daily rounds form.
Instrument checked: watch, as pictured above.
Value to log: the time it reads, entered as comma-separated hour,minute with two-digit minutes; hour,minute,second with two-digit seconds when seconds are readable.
3,24
